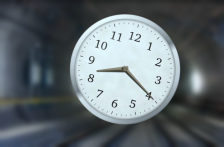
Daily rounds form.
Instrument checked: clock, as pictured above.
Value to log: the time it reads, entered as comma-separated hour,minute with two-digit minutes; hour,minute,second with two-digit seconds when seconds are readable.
8,20
